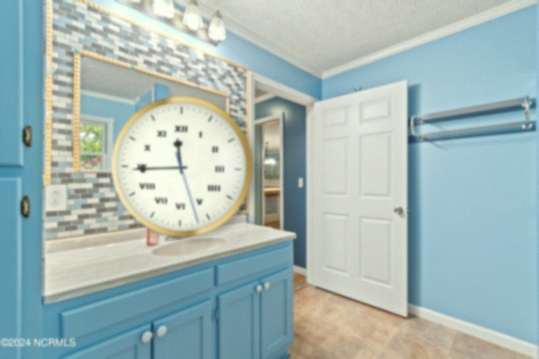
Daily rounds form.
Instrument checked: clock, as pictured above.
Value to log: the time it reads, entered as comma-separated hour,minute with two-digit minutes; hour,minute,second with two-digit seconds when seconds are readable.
11,44,27
